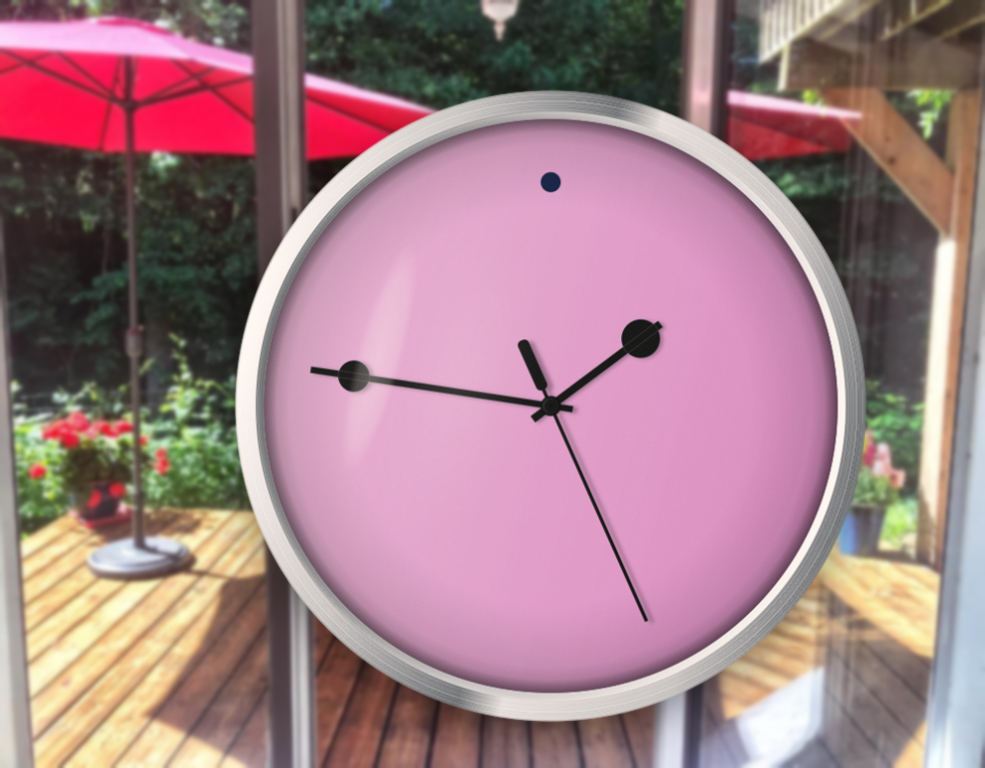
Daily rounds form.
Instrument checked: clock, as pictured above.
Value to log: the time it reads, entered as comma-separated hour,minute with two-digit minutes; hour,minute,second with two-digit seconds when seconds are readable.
1,46,26
